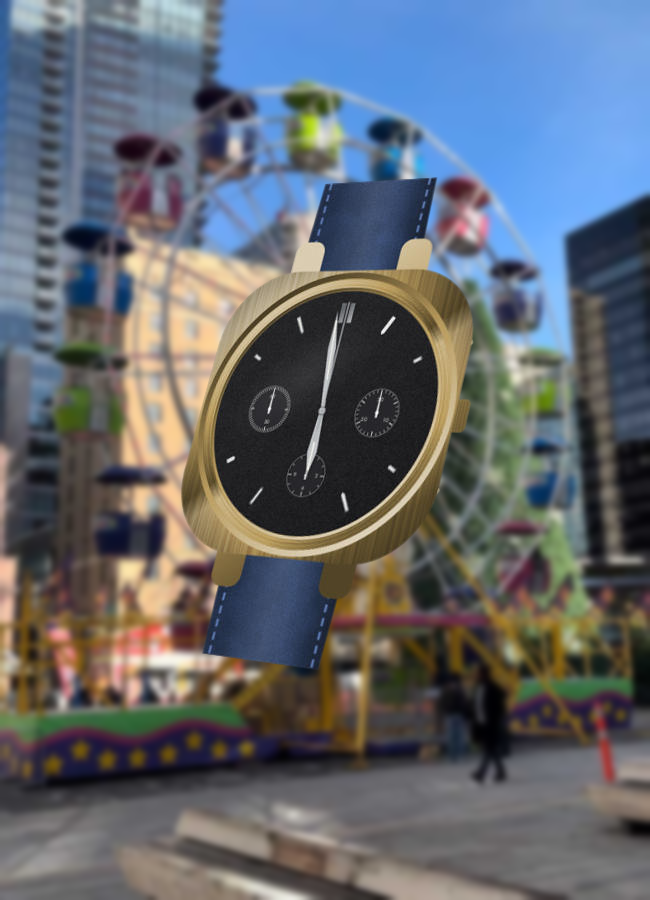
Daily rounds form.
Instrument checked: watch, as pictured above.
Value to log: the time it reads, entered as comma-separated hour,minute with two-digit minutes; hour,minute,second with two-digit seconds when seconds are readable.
5,59
